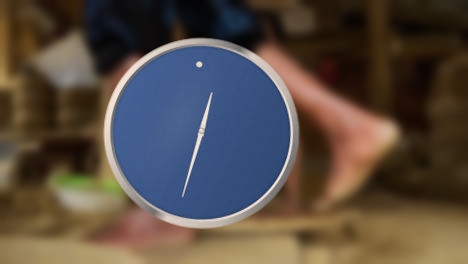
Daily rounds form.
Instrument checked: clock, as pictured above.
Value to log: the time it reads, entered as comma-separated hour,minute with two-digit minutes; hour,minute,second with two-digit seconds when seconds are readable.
12,33
